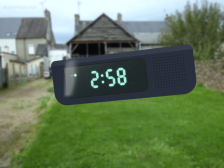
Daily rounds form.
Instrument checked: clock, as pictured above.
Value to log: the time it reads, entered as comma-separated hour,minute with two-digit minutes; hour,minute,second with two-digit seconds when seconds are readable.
2,58
